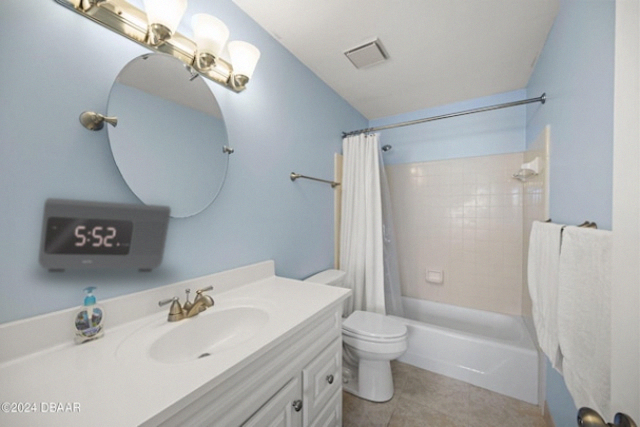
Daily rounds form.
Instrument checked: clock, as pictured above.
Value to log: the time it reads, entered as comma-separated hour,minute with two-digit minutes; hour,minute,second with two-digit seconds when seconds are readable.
5,52
